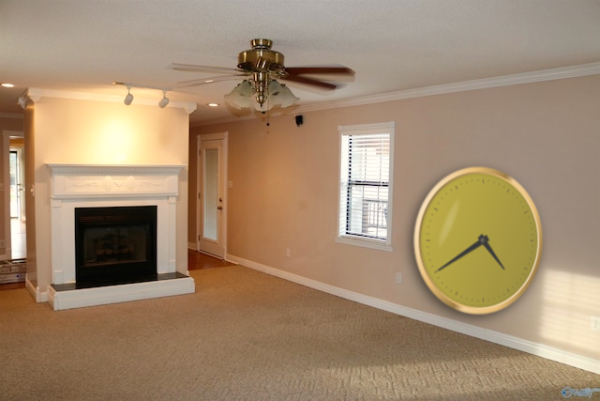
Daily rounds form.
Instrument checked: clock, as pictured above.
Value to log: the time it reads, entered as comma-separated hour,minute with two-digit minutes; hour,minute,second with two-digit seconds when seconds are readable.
4,40
